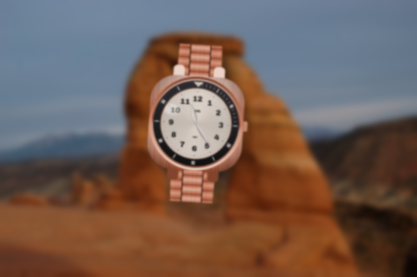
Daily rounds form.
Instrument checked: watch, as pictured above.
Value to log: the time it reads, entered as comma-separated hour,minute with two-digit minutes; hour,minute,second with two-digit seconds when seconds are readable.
11,24
